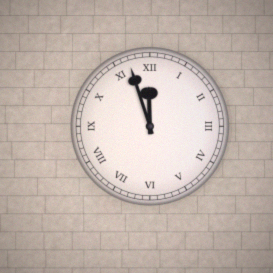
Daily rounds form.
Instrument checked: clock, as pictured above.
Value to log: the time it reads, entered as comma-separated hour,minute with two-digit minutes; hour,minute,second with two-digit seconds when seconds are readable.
11,57
